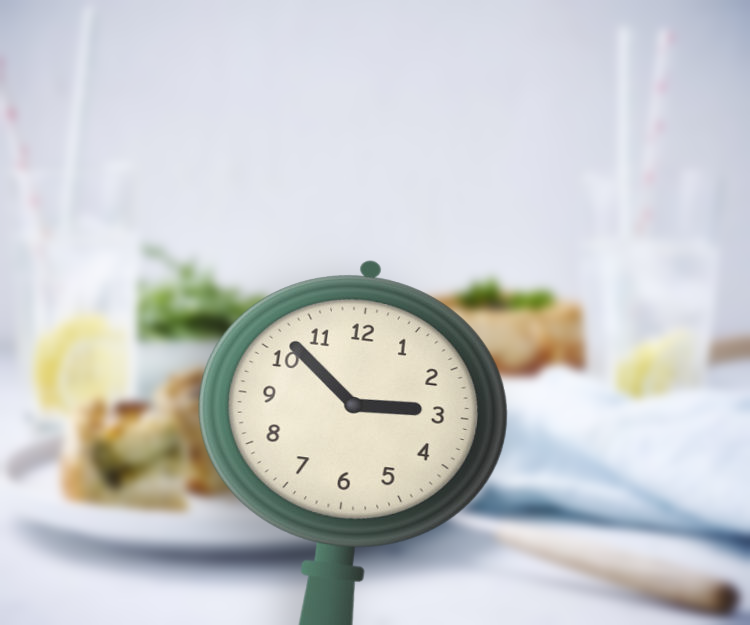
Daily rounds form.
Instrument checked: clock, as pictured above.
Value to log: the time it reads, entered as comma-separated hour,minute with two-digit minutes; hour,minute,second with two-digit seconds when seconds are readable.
2,52
